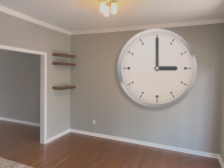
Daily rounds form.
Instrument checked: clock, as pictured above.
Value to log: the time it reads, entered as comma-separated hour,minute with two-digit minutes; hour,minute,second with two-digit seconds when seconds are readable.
3,00
